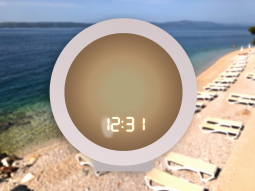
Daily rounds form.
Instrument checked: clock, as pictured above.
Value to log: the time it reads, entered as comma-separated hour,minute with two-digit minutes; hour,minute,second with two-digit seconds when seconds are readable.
12,31
